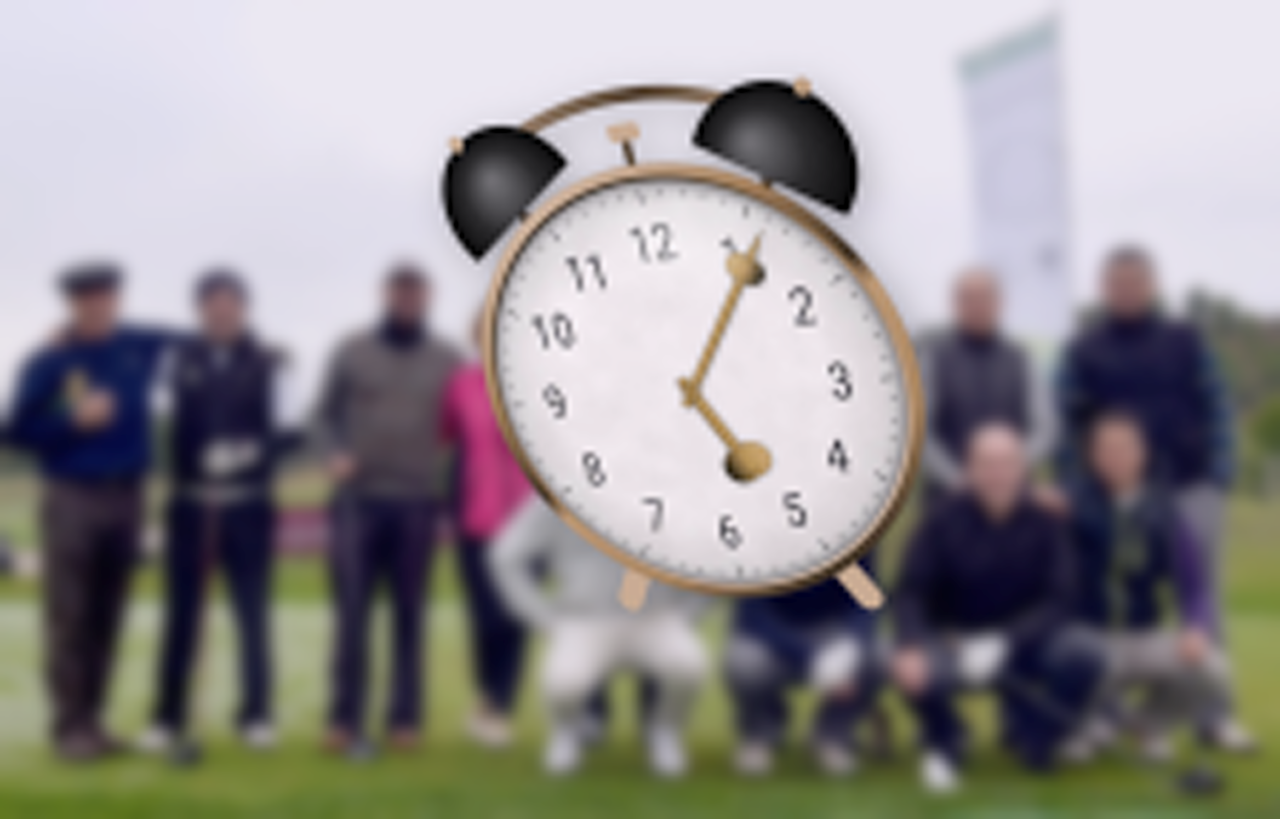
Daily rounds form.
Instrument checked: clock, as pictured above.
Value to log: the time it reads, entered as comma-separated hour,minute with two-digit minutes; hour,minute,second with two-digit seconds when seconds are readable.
5,06
